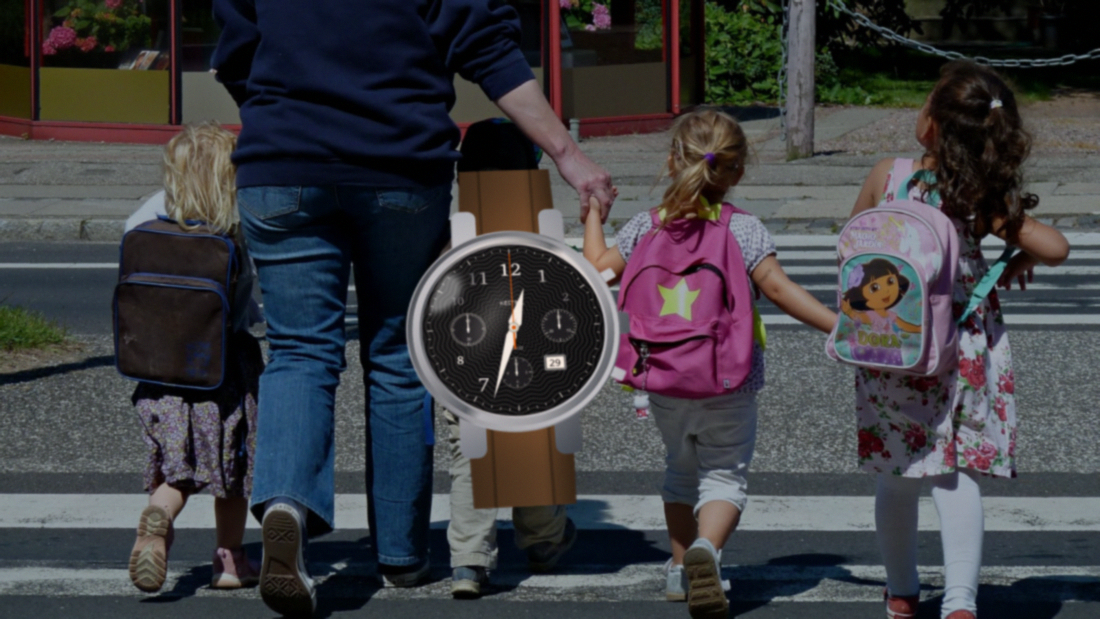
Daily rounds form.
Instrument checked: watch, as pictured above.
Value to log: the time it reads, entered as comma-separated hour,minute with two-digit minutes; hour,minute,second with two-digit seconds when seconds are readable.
12,33
